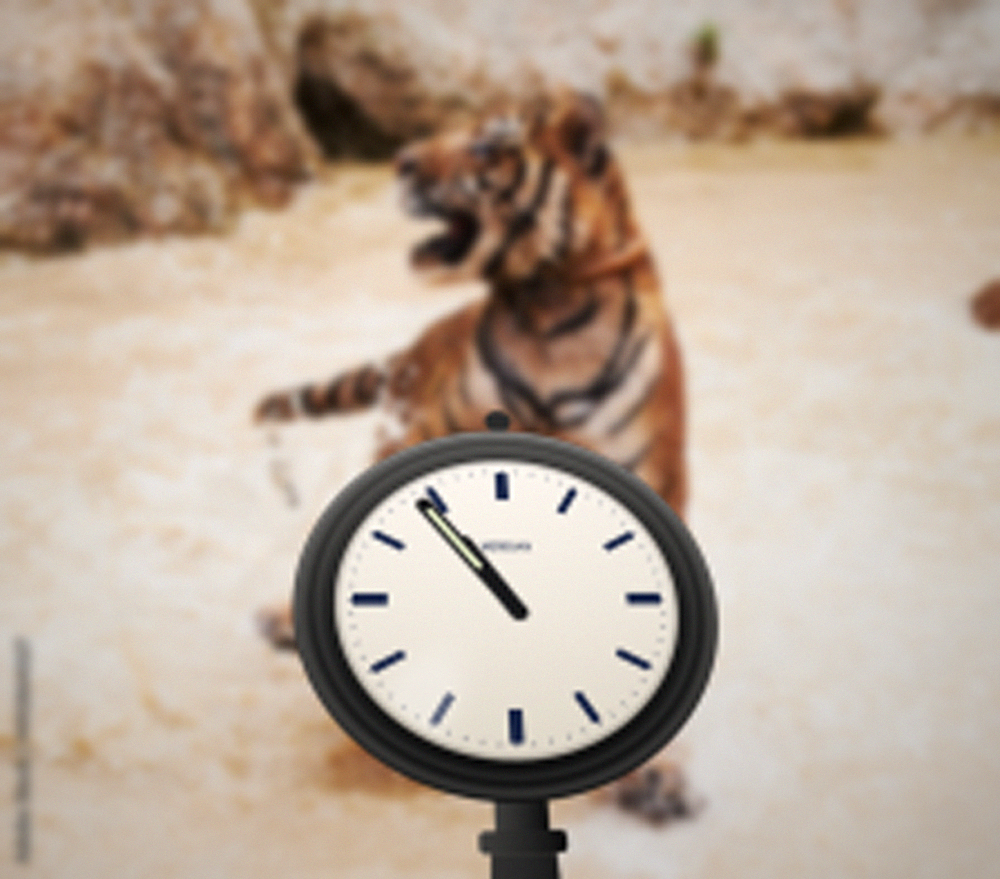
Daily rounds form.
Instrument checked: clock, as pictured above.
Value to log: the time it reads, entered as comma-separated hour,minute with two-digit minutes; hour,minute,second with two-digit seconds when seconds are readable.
10,54
